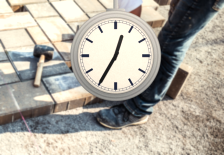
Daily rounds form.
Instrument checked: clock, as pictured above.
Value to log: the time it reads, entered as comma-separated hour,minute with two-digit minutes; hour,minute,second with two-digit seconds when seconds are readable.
12,35
